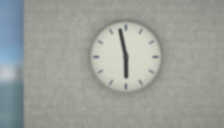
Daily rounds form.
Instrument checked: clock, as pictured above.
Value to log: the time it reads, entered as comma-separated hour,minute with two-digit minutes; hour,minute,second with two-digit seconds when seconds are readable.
5,58
